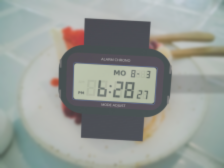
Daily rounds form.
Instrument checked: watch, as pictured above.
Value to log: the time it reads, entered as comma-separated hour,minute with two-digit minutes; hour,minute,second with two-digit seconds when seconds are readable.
6,28
